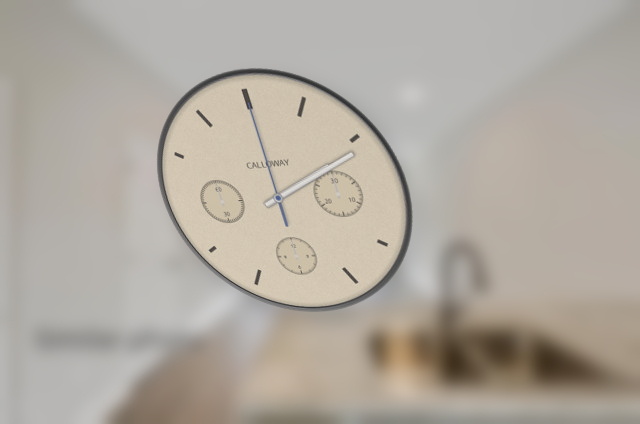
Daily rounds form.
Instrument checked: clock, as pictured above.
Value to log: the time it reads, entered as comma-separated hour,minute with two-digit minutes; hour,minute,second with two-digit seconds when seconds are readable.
2,11
